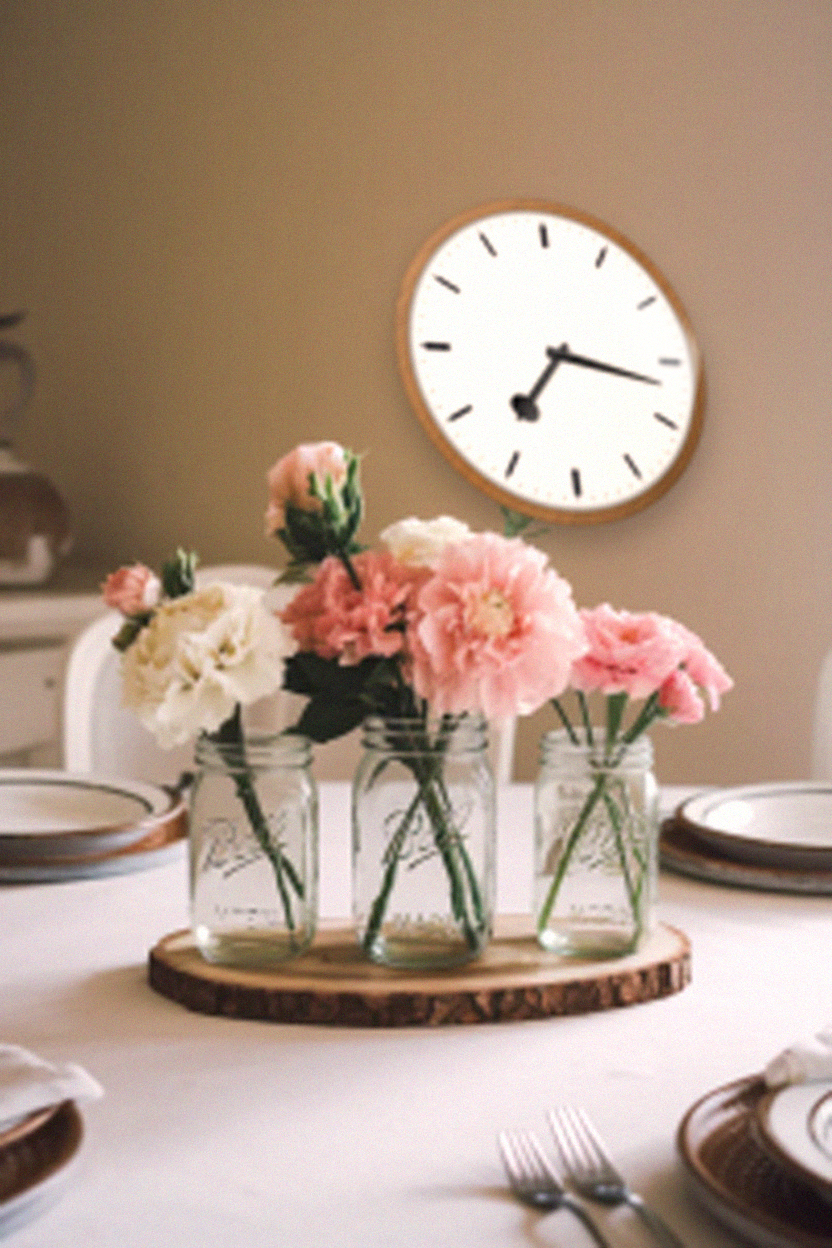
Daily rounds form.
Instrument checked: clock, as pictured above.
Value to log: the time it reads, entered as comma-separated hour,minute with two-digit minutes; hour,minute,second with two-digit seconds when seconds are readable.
7,17
